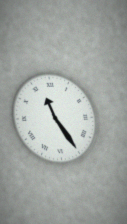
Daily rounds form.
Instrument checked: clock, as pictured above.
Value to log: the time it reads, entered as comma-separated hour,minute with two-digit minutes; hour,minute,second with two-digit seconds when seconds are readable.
11,25
